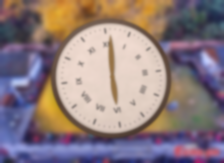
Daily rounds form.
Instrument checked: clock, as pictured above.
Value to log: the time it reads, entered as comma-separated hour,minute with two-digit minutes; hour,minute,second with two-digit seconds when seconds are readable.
6,01
